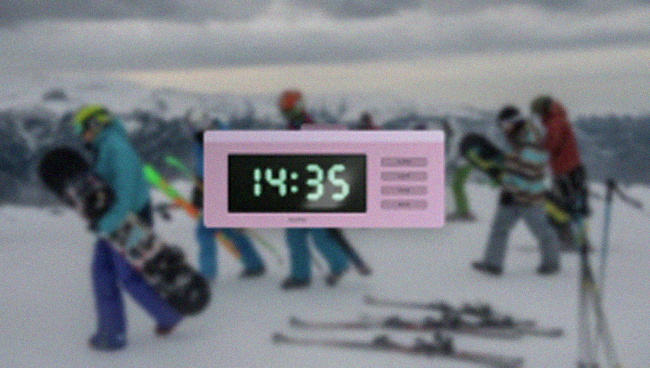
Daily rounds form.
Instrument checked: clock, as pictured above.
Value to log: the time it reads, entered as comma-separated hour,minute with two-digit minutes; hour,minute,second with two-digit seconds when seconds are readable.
14,35
